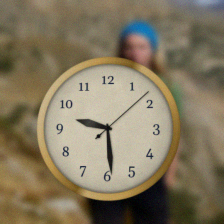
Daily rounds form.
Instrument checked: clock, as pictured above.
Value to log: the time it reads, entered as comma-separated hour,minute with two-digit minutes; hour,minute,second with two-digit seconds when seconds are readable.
9,29,08
